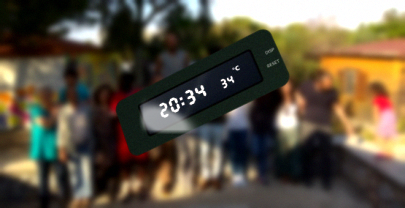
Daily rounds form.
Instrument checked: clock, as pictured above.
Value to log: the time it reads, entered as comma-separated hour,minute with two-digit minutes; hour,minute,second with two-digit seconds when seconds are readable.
20,34
